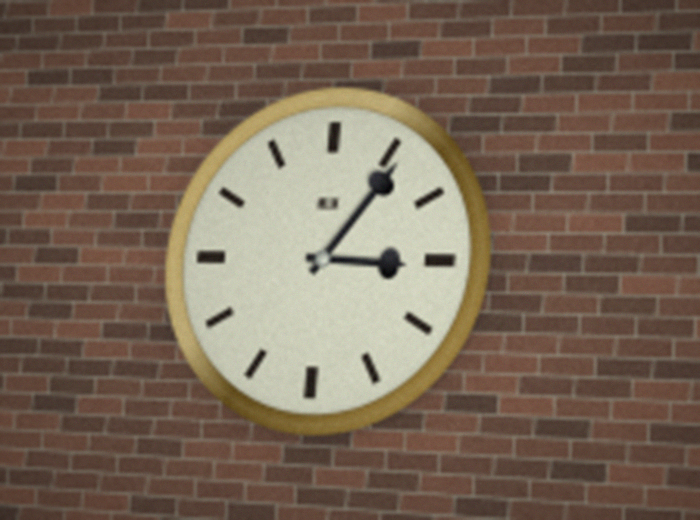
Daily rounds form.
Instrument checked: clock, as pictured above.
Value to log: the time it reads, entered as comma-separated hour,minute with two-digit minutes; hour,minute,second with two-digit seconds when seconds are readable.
3,06
